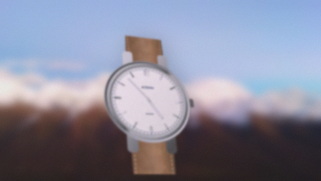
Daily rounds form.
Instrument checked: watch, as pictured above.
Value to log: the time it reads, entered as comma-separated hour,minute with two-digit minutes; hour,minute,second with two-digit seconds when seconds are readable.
4,53
